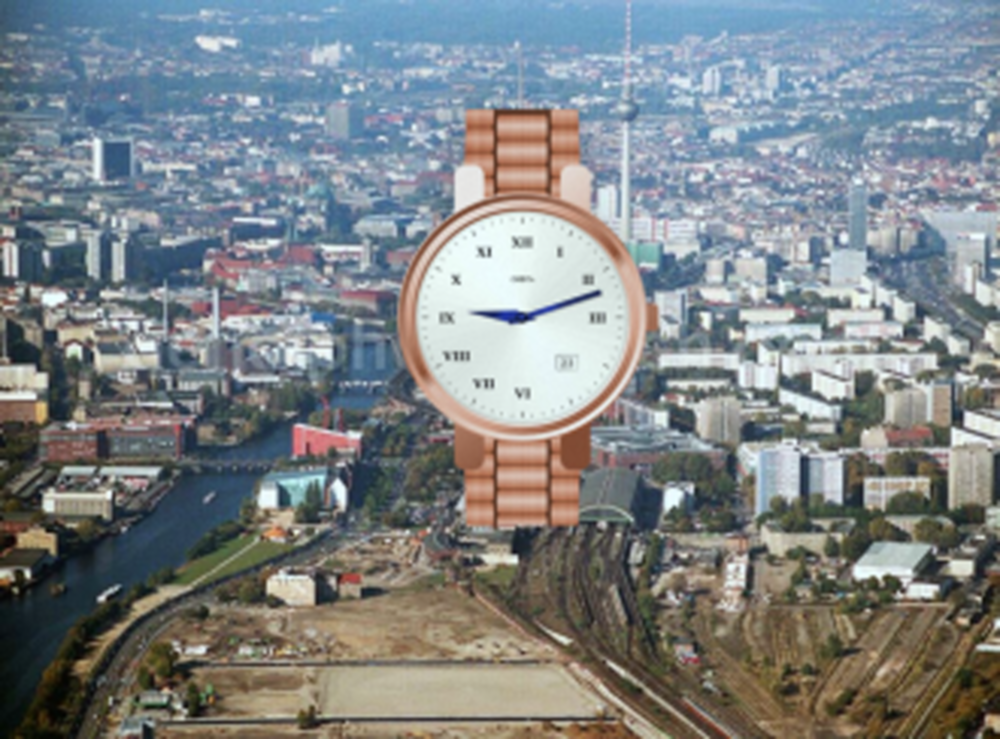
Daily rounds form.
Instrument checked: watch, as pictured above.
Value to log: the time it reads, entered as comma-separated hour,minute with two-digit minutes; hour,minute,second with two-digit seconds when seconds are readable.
9,12
